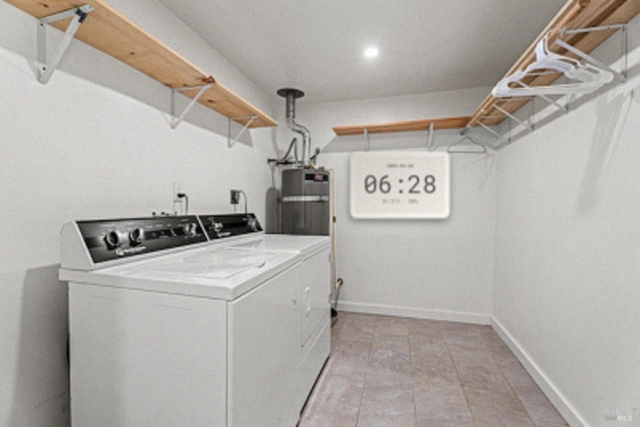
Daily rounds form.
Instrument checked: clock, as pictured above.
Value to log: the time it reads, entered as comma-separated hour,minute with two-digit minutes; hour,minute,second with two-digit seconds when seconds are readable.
6,28
